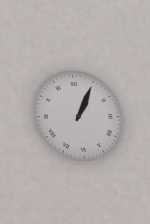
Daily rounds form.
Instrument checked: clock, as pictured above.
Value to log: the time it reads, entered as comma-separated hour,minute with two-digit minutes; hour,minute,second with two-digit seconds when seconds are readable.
1,05
